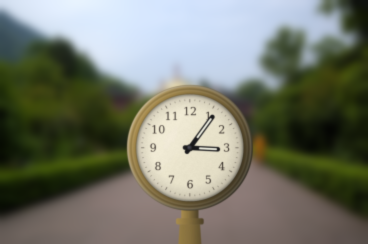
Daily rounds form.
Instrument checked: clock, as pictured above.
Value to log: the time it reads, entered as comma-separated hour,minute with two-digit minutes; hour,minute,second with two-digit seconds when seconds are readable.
3,06
